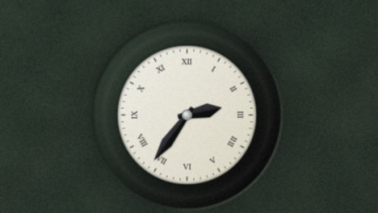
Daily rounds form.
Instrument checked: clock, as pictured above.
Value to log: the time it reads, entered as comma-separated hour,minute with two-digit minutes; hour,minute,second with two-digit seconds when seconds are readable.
2,36
